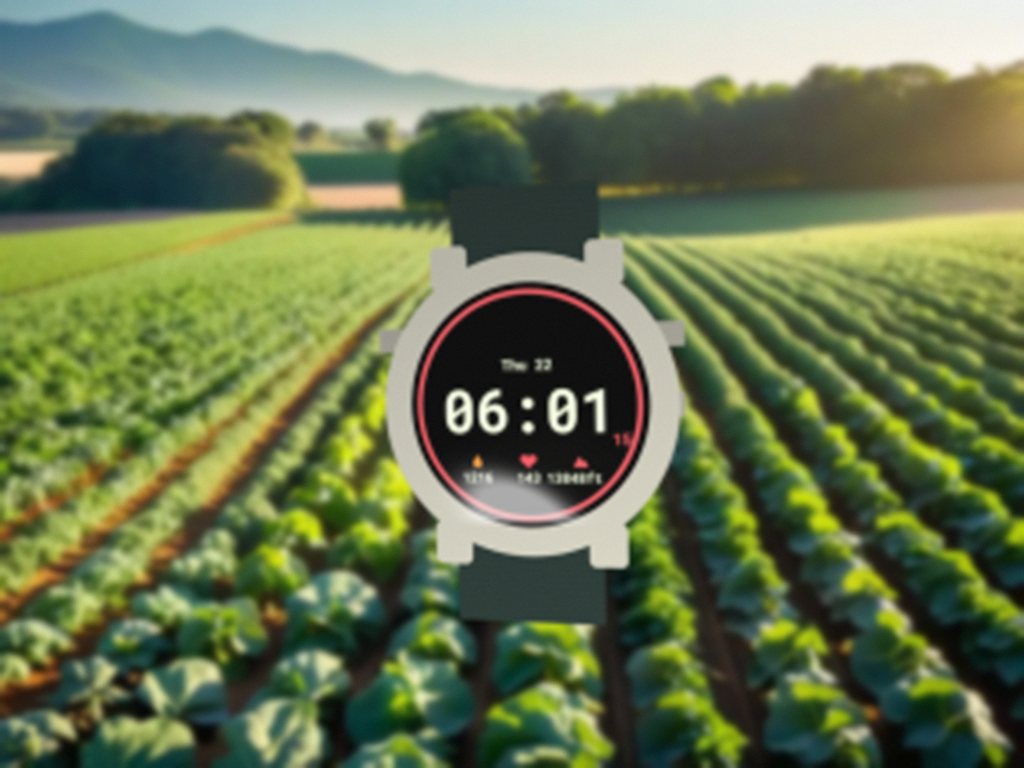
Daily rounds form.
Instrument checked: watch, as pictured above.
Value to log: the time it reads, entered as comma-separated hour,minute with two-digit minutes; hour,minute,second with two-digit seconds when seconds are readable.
6,01
